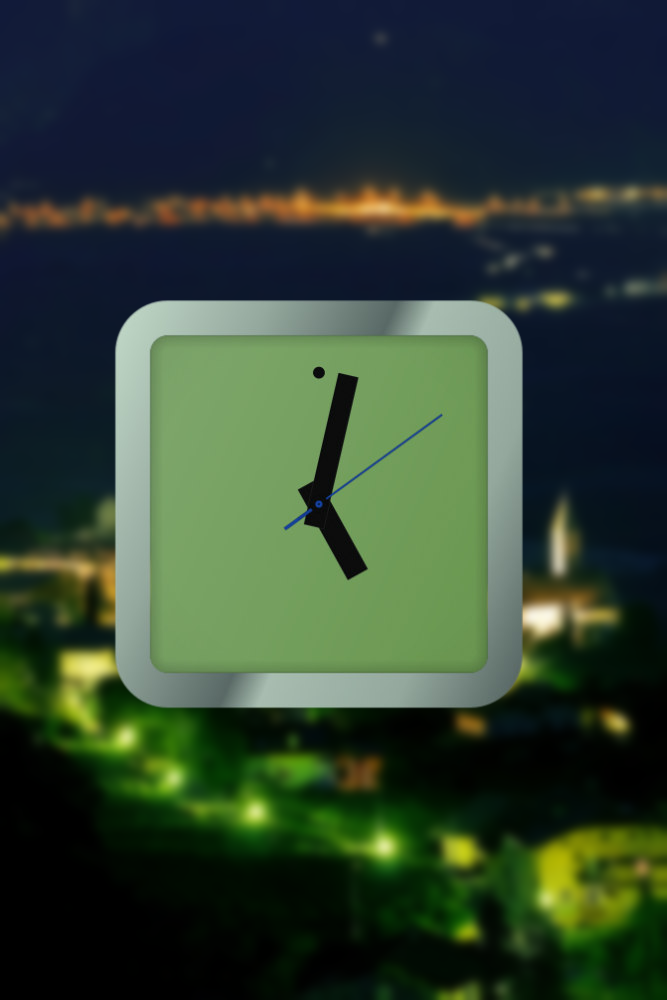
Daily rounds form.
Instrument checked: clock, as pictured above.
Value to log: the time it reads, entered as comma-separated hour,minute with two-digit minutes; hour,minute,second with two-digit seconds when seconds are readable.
5,02,09
